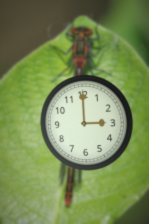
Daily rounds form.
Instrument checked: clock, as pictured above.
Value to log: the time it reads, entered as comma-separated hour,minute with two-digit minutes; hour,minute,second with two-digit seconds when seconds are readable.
3,00
